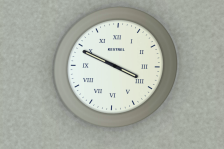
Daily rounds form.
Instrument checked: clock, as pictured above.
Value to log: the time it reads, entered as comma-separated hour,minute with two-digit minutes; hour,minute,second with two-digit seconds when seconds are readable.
3,49
